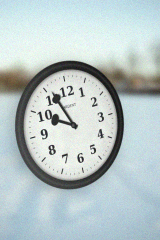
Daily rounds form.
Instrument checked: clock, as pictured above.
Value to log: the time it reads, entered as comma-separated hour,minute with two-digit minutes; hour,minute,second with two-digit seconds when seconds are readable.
9,56
